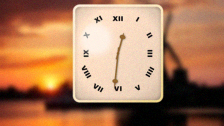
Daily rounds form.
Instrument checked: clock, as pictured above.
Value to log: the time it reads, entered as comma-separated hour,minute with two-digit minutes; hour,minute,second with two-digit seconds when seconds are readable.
12,31
